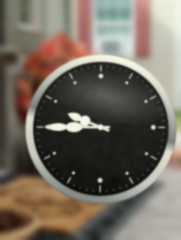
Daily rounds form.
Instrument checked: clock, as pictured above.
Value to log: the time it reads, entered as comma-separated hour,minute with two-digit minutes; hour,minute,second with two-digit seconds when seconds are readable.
9,45
